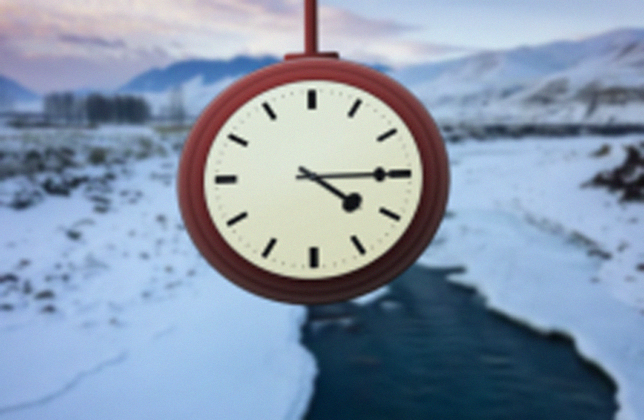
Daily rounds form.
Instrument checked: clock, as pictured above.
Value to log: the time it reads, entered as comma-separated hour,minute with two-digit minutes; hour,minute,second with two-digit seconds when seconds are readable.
4,15
